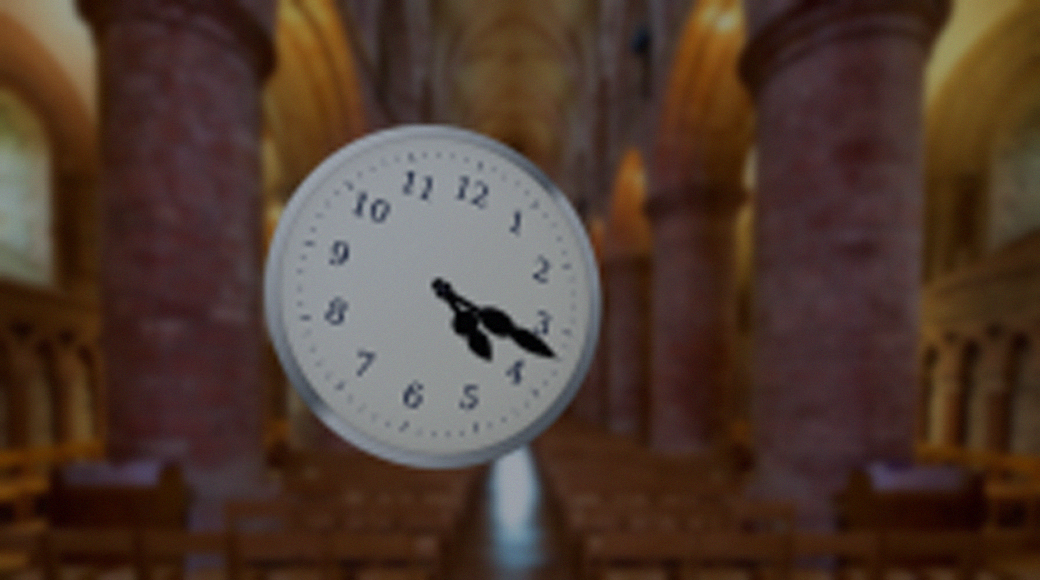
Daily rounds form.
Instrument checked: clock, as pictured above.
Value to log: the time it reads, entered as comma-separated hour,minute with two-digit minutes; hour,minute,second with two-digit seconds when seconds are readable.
4,17
